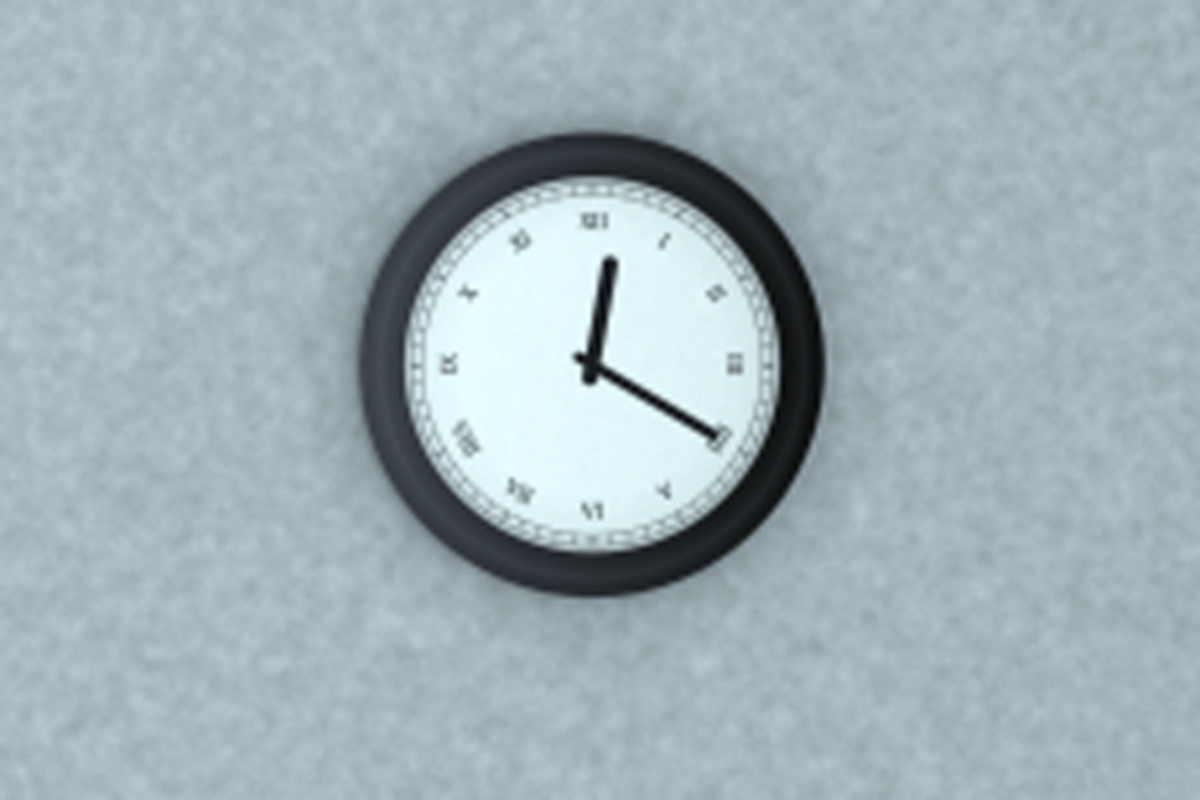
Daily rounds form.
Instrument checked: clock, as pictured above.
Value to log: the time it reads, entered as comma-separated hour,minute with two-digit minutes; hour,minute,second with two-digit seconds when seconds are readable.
12,20
